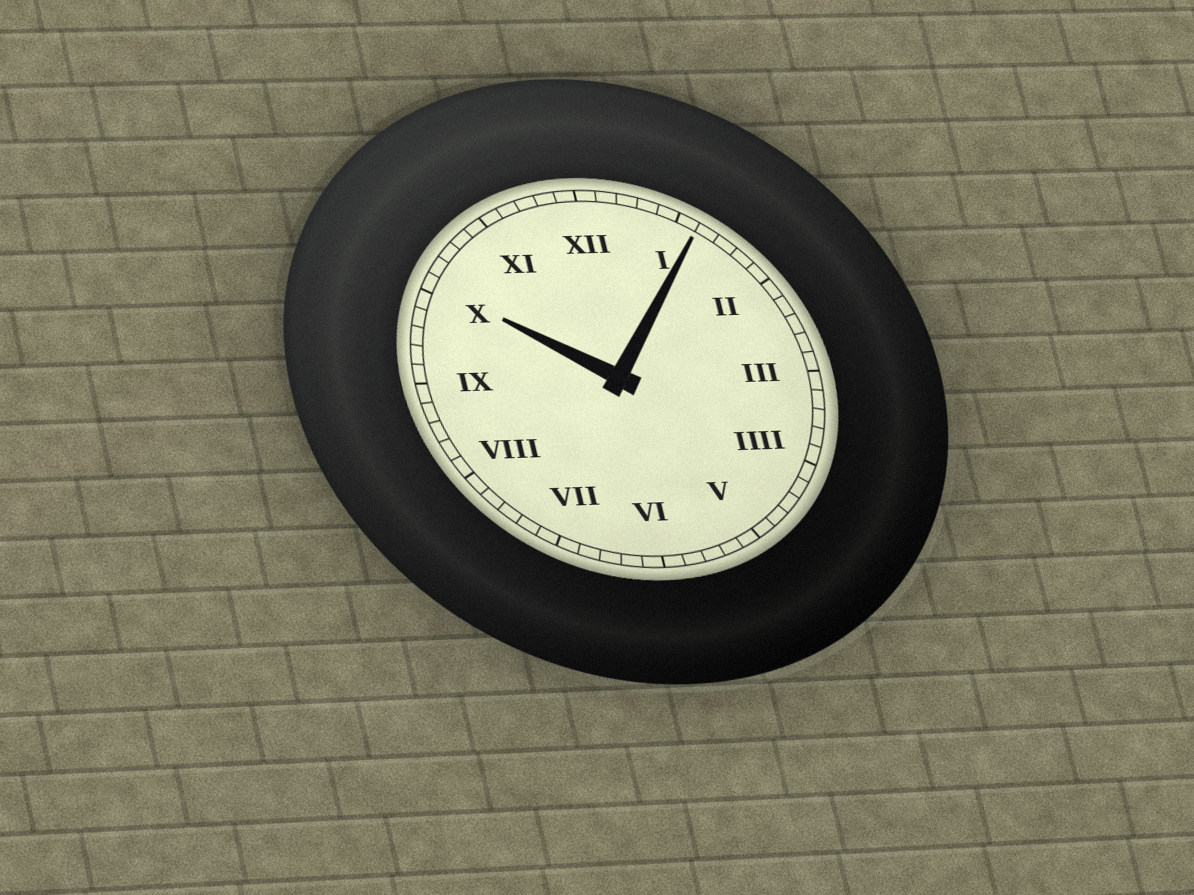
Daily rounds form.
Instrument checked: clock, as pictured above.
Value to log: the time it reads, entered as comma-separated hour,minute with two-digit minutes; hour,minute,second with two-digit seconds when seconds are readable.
10,06
